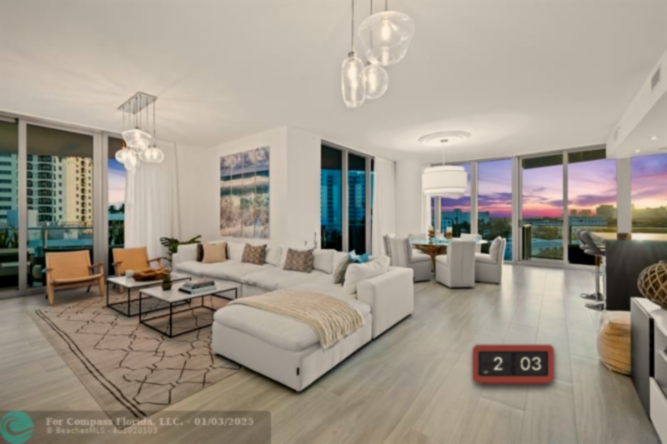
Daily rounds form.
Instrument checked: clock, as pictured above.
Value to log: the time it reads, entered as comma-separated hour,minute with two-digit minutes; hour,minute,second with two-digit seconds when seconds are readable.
2,03
